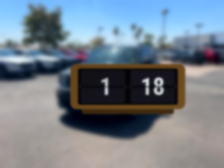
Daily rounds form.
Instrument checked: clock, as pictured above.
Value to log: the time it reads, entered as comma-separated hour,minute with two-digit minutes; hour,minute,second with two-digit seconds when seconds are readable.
1,18
